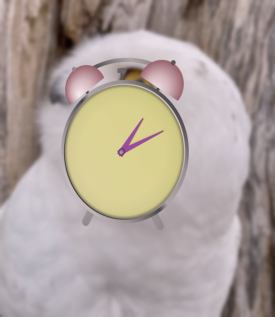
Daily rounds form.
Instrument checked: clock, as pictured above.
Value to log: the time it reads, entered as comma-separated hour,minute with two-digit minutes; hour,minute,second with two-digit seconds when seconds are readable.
1,11
